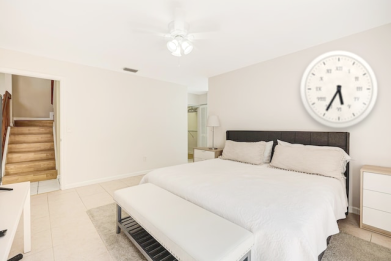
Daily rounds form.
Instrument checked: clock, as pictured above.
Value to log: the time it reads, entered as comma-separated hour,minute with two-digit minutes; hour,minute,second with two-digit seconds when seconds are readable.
5,35
